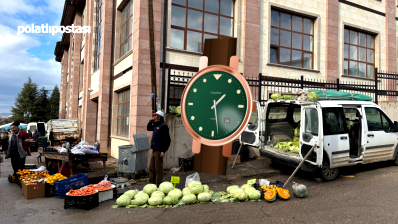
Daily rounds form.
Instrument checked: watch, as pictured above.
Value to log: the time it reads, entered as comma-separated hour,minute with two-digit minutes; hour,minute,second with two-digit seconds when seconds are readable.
1,28
